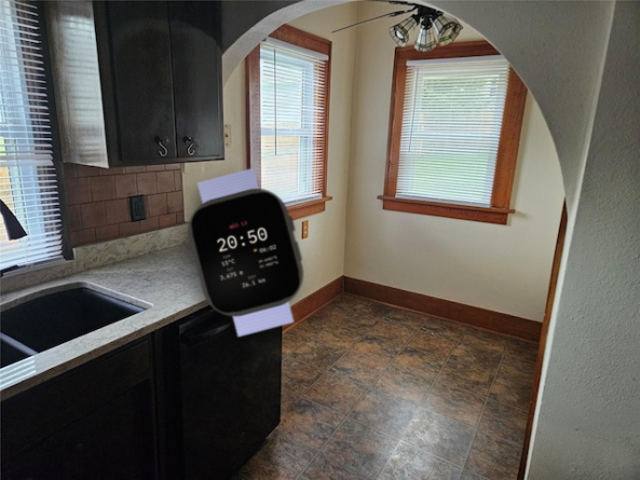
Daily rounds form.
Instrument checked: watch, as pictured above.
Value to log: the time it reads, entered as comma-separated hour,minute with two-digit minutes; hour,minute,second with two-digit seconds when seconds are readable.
20,50
